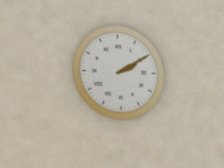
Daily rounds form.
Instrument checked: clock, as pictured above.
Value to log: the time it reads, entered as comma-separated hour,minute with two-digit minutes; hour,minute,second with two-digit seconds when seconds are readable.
2,10
